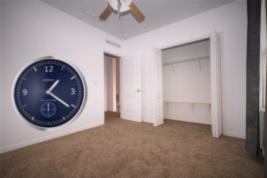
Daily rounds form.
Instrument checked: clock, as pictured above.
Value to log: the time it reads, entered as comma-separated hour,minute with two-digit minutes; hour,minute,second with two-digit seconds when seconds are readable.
1,21
